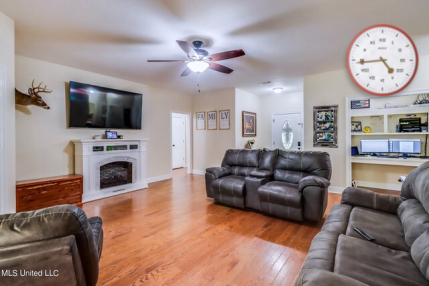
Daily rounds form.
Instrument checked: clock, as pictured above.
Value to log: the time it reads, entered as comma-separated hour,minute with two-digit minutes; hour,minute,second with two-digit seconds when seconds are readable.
4,44
